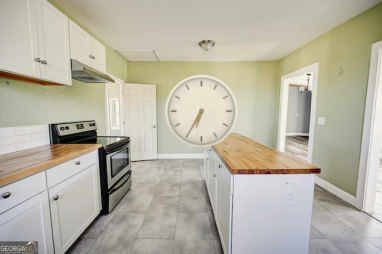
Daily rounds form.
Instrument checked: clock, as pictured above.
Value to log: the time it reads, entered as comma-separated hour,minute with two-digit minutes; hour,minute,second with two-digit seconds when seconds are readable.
6,35
